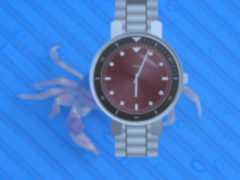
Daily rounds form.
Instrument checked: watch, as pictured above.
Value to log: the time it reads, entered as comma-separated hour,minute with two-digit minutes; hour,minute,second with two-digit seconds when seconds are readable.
6,04
